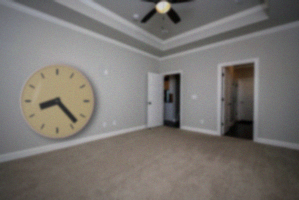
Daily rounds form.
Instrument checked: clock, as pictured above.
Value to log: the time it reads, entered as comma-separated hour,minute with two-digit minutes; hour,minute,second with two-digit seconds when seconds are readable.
8,23
